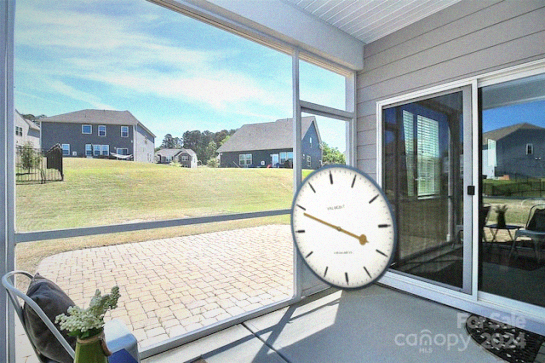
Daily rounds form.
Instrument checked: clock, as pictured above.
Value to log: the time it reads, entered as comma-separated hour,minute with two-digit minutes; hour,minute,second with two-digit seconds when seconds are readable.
3,49
